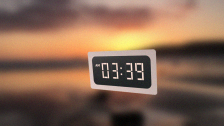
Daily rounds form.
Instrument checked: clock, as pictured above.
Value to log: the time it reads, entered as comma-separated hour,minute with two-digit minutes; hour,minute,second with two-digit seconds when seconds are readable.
3,39
